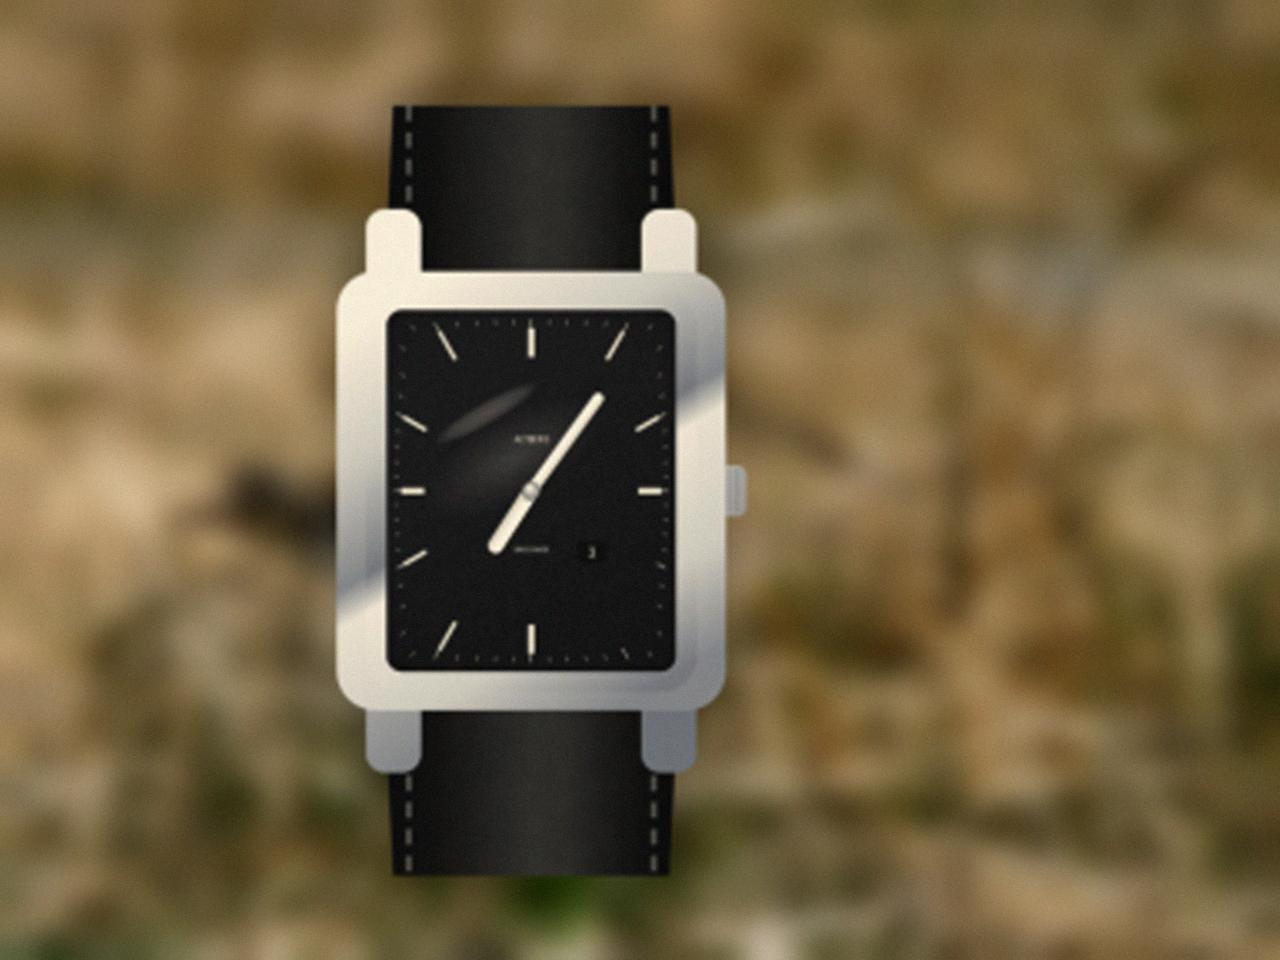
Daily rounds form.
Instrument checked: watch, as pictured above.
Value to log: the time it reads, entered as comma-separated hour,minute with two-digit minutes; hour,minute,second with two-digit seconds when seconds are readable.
7,06
